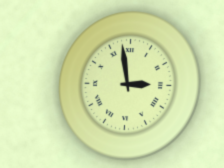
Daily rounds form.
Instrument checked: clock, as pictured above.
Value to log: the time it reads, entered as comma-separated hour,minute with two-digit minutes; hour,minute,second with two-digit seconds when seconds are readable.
2,58
